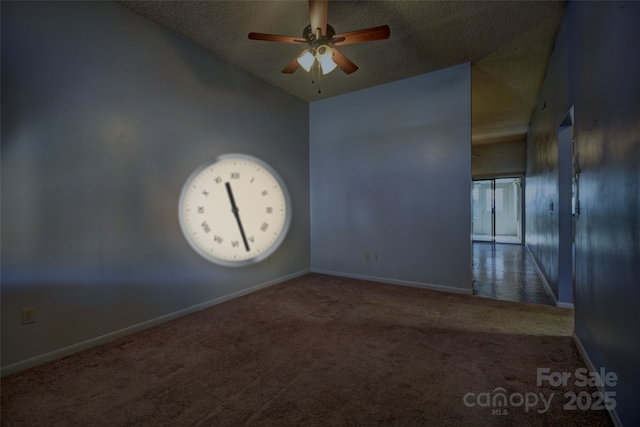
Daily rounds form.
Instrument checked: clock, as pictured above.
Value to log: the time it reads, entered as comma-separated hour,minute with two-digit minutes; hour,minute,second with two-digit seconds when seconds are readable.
11,27
